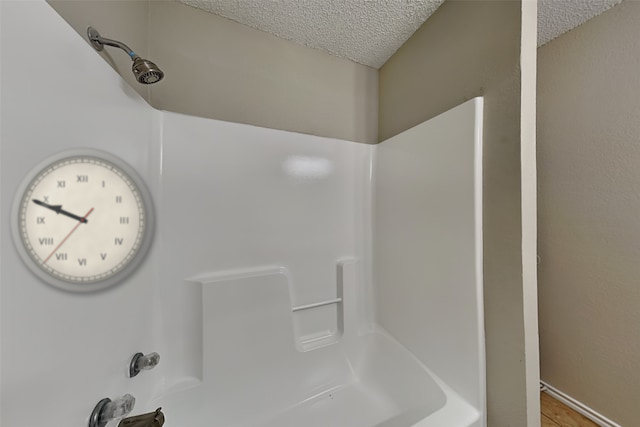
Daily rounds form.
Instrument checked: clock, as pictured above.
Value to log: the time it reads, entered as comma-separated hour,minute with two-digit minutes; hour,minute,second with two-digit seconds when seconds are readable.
9,48,37
